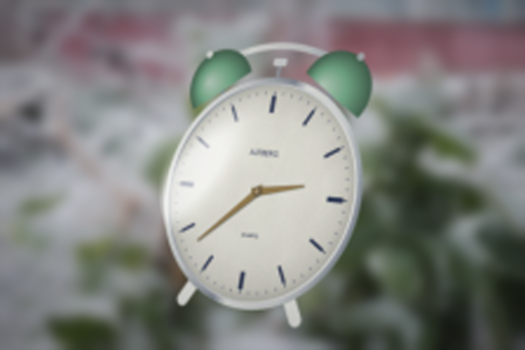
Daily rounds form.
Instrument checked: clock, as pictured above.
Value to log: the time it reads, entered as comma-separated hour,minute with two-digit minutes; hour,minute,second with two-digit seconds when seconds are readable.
2,38
